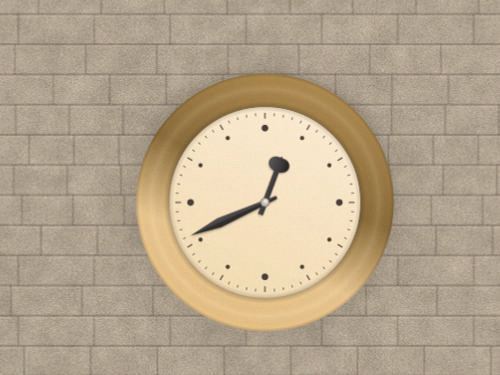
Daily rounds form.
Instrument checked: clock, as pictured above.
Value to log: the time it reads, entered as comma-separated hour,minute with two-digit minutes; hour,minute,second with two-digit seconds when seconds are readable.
12,41
